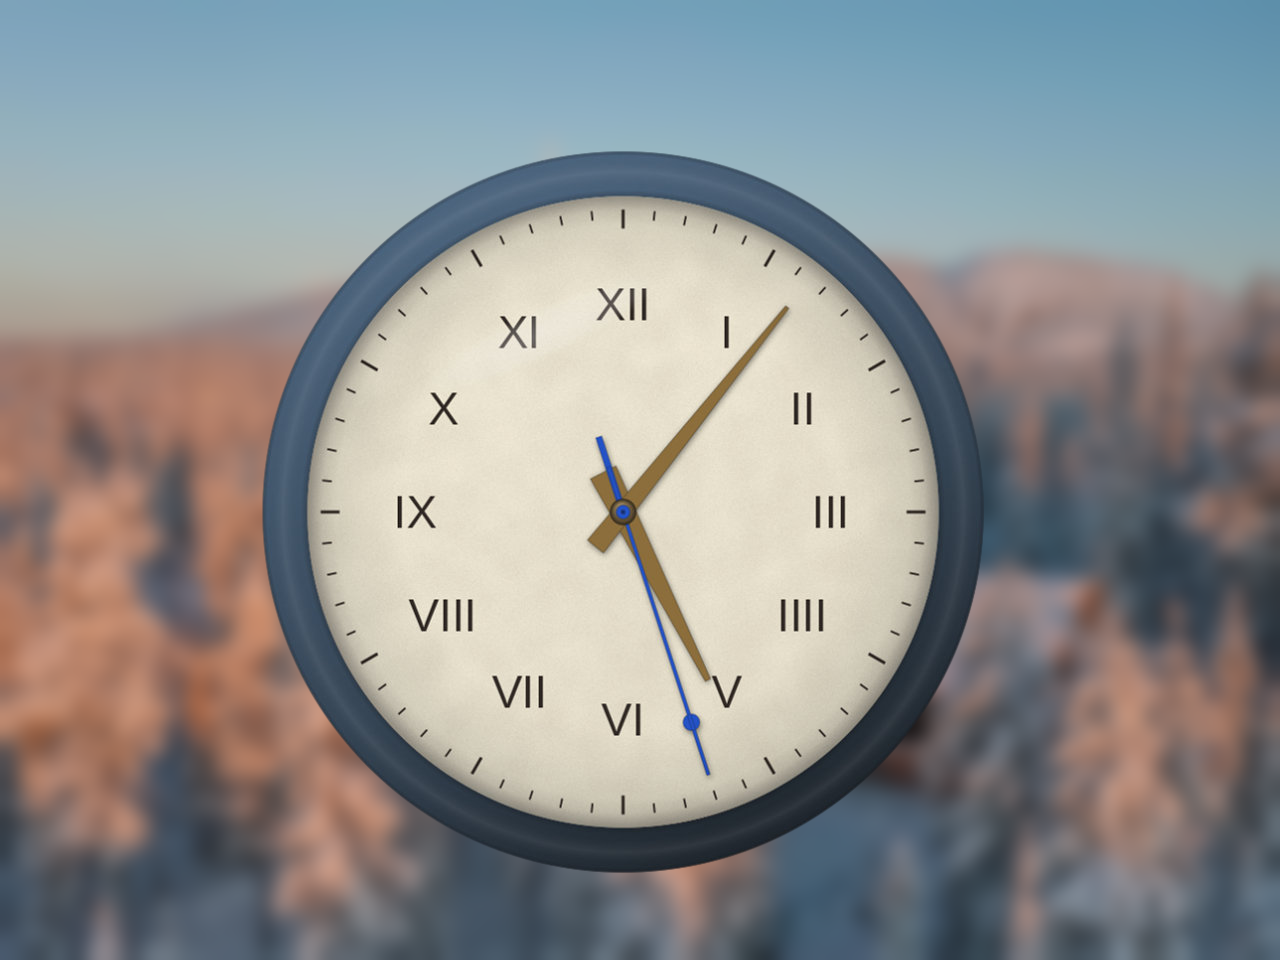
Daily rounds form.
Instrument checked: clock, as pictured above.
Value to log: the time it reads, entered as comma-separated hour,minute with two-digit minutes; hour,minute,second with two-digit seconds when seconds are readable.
5,06,27
